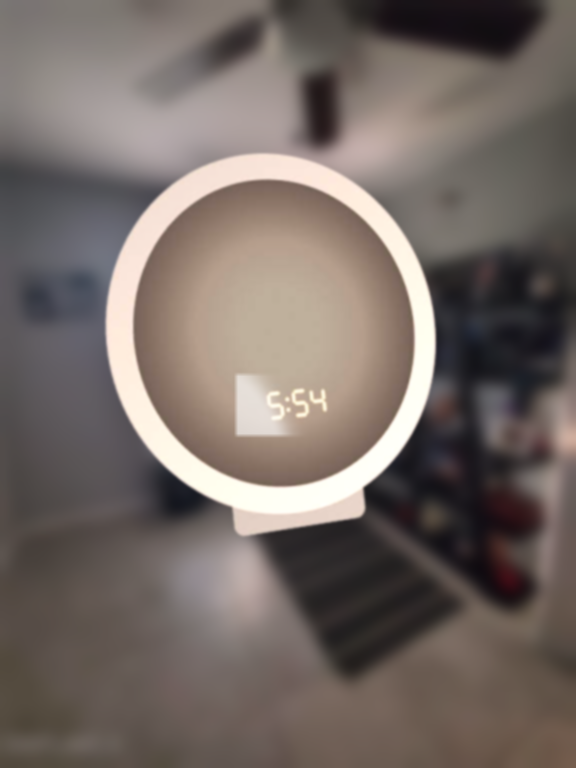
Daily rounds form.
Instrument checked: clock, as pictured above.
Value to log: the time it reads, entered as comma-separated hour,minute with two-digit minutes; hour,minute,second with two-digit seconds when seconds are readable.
5,54
